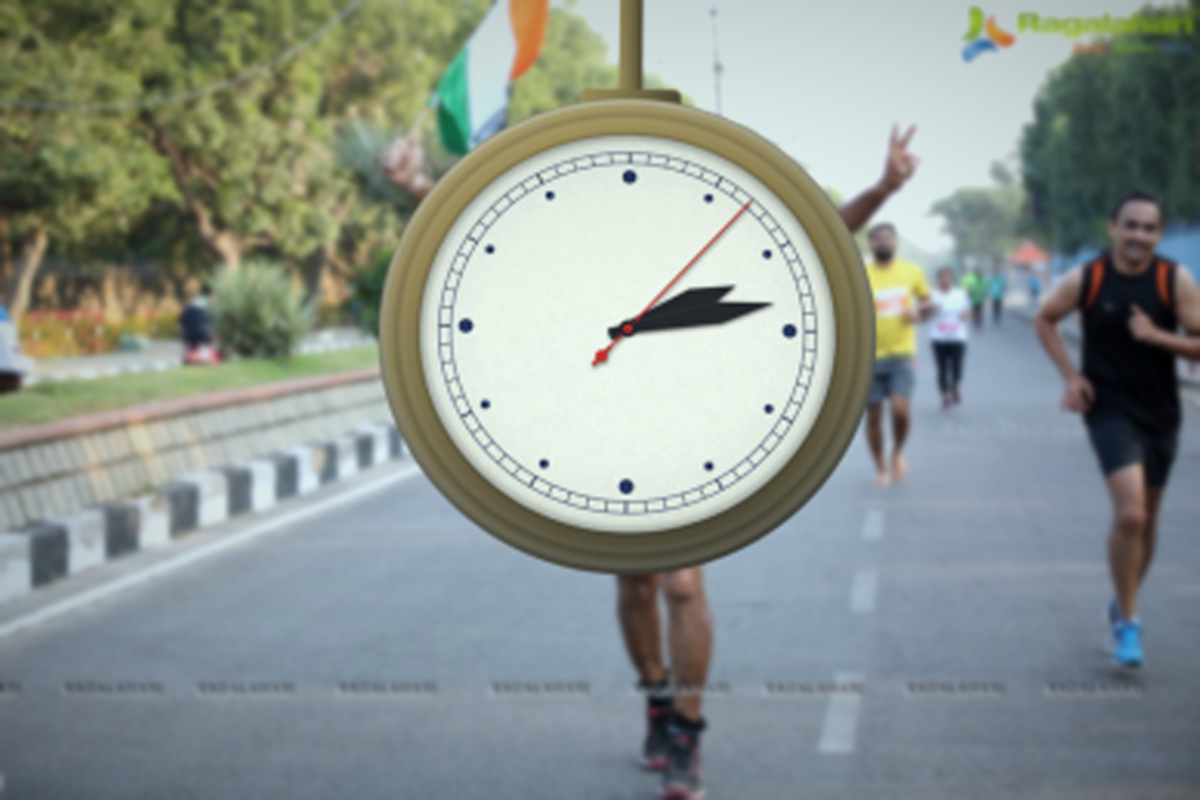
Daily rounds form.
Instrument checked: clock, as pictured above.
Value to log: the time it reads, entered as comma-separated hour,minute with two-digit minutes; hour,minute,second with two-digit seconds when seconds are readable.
2,13,07
